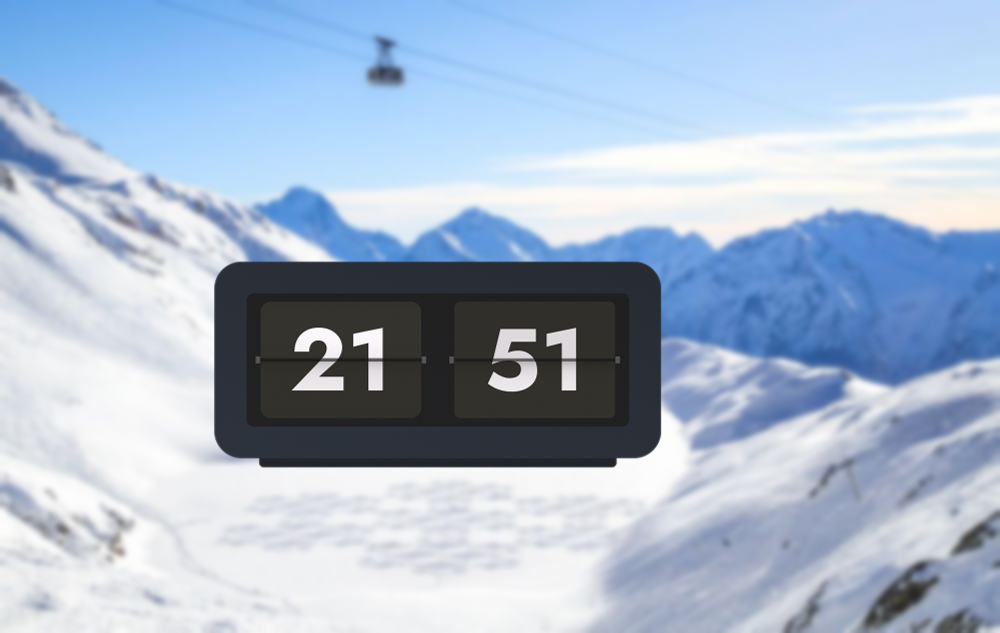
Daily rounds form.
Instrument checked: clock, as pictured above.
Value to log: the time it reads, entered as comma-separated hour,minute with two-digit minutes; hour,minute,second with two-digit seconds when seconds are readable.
21,51
